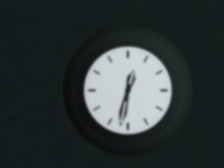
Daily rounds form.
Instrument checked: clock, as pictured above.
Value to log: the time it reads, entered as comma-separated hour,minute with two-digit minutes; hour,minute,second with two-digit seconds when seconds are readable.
12,32
